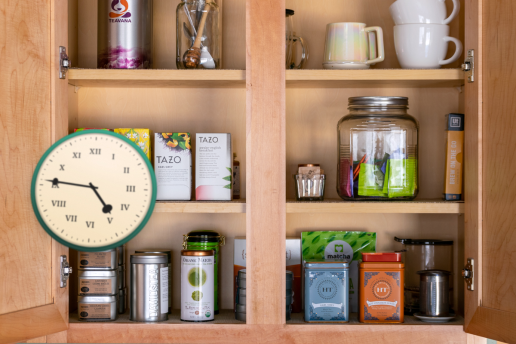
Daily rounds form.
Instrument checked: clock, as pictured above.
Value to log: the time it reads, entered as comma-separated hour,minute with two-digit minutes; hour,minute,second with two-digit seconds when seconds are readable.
4,46
